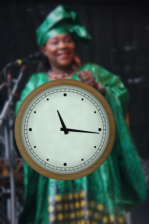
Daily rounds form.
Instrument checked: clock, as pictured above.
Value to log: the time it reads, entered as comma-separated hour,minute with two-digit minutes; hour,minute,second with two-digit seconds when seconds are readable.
11,16
